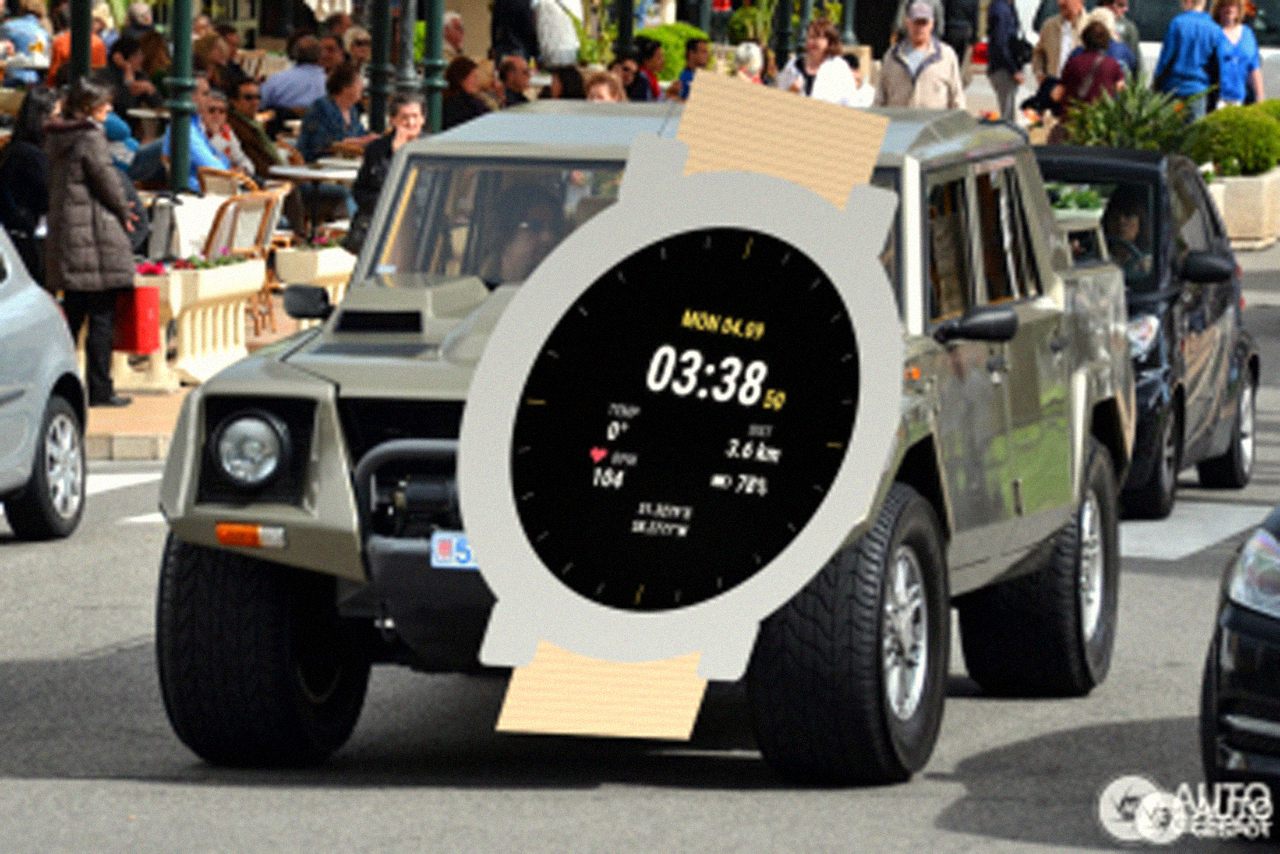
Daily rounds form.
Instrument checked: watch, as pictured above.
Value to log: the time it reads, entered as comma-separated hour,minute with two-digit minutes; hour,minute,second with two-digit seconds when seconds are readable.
3,38
